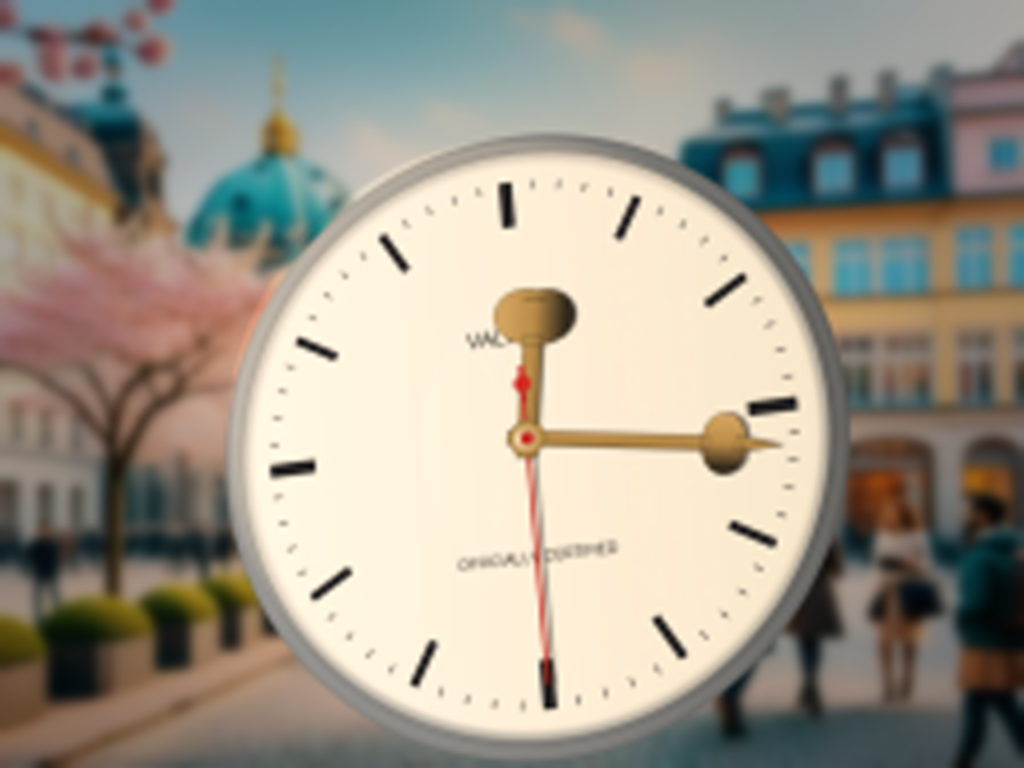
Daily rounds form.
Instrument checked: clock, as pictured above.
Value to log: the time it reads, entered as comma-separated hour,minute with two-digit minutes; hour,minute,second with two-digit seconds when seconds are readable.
12,16,30
